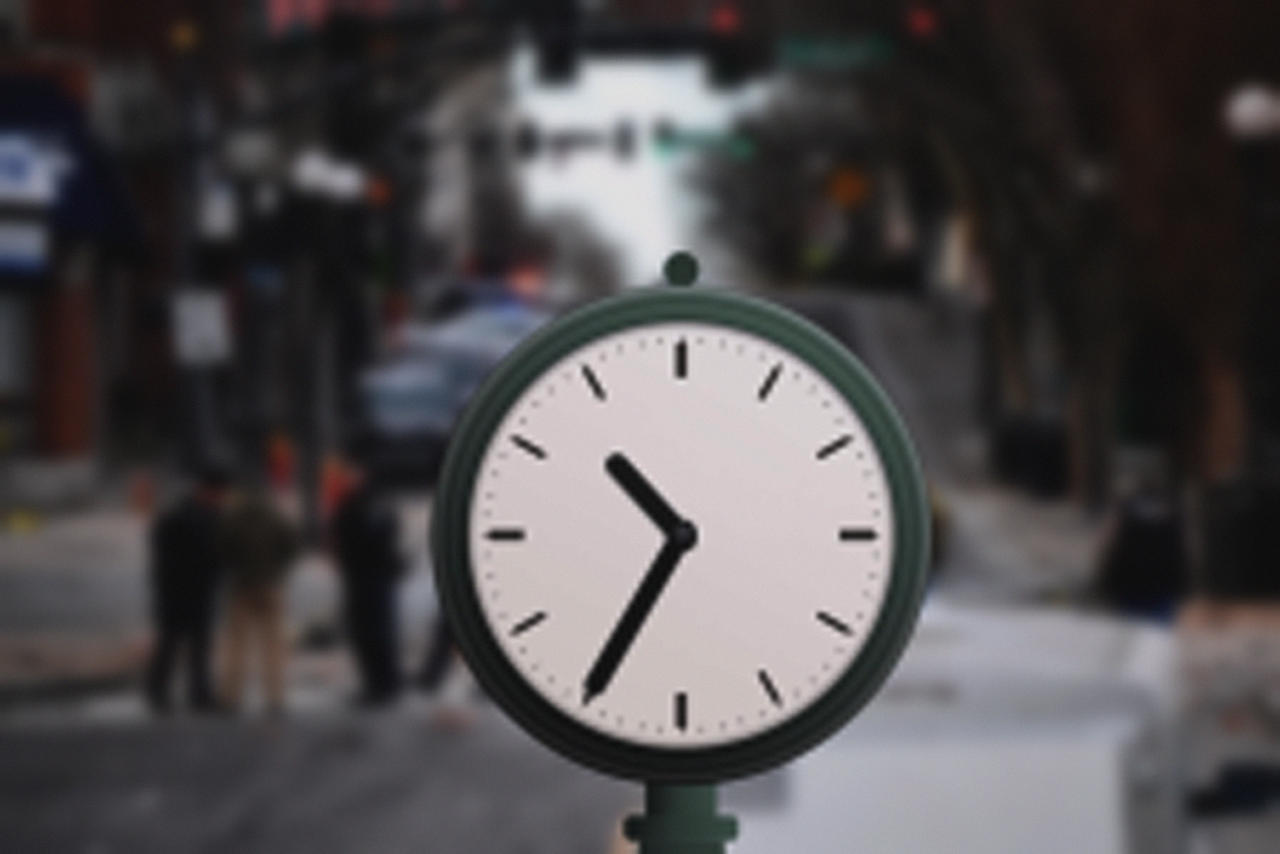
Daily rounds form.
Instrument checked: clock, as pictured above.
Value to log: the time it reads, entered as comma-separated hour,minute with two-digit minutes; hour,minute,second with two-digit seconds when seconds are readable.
10,35
